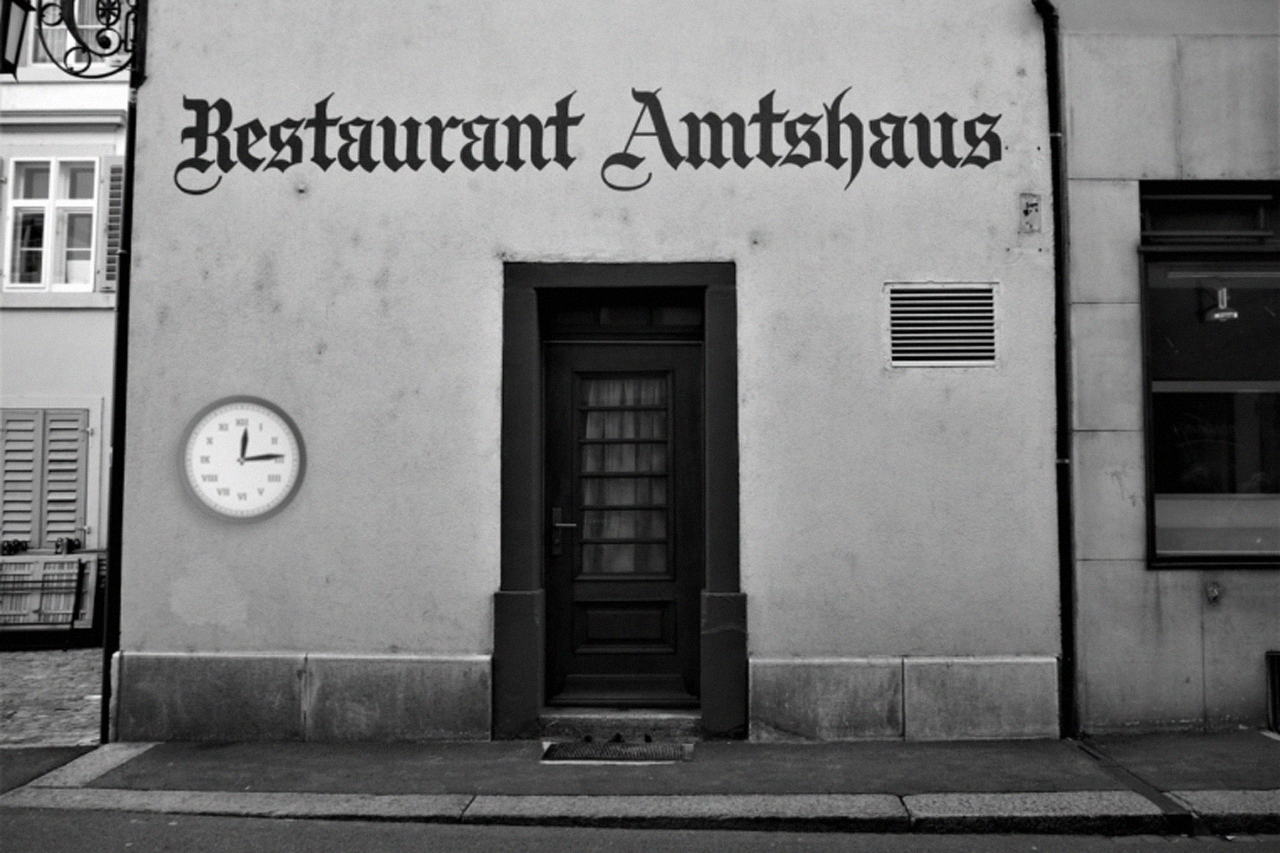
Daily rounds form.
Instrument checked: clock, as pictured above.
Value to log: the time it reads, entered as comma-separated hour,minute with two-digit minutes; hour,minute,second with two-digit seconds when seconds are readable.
12,14
